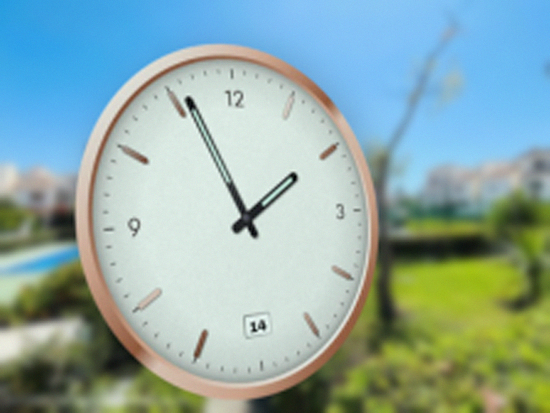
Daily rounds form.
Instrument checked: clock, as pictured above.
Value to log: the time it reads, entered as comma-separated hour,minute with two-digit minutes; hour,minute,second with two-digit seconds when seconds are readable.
1,56
